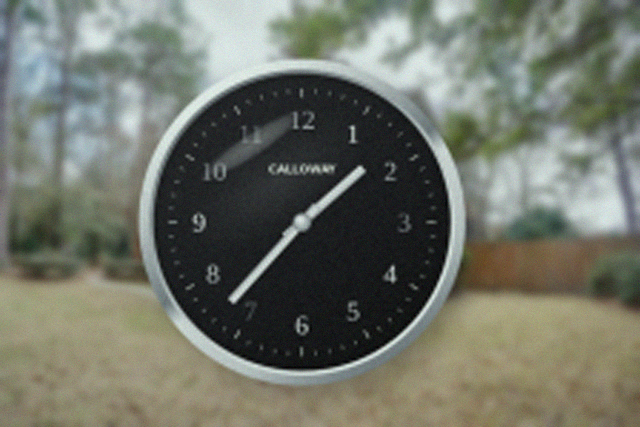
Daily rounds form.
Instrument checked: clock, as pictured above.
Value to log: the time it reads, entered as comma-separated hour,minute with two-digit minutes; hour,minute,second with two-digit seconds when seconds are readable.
1,37
